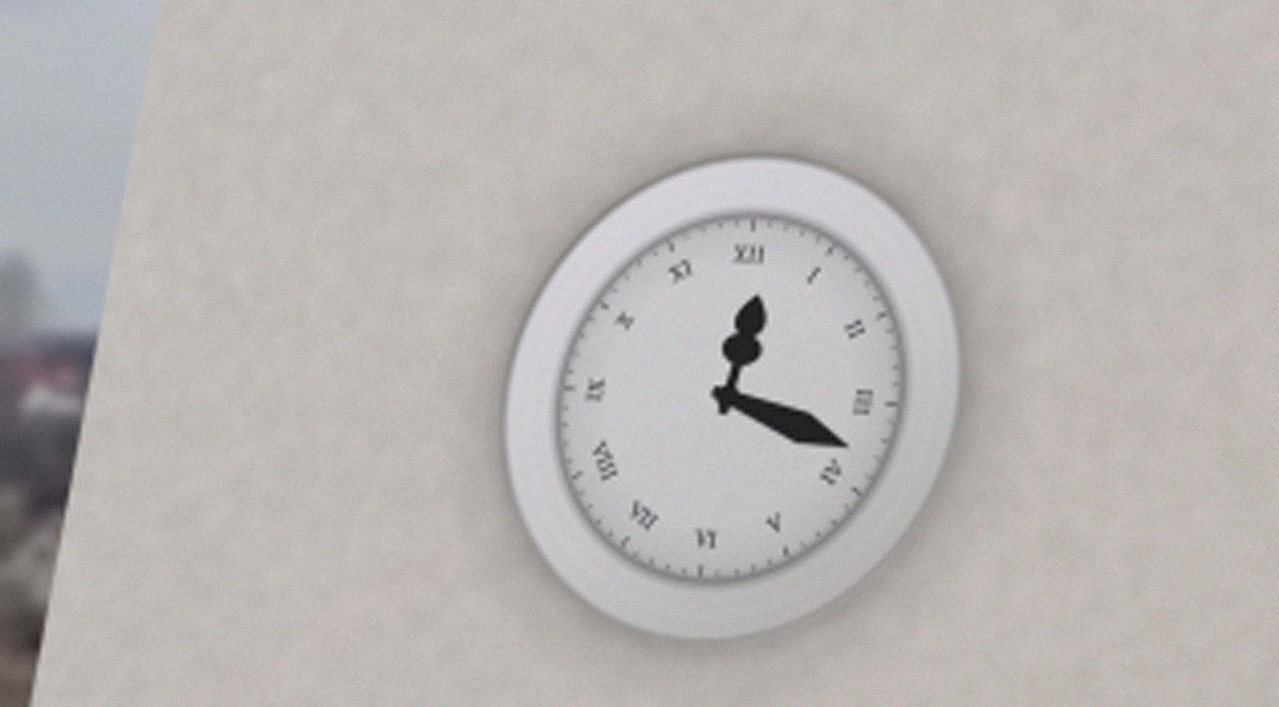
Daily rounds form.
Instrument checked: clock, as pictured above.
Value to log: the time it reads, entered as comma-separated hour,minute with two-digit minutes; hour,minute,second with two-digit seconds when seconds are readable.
12,18
